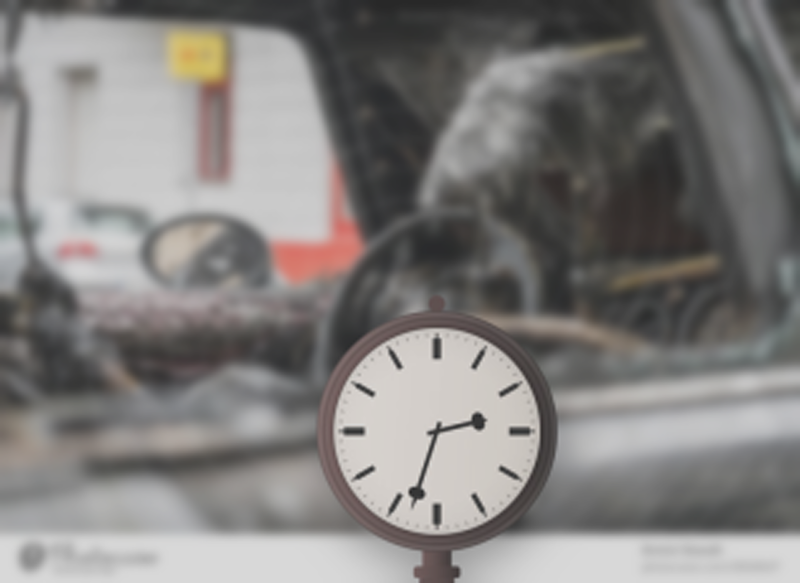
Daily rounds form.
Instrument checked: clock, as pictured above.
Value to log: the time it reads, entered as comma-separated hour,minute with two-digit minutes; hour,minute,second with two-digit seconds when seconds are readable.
2,33
